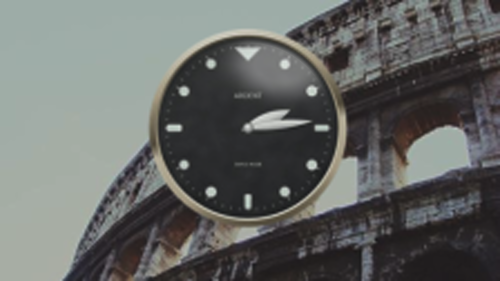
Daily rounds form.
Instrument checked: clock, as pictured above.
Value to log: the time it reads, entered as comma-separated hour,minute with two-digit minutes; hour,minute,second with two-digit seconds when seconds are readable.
2,14
